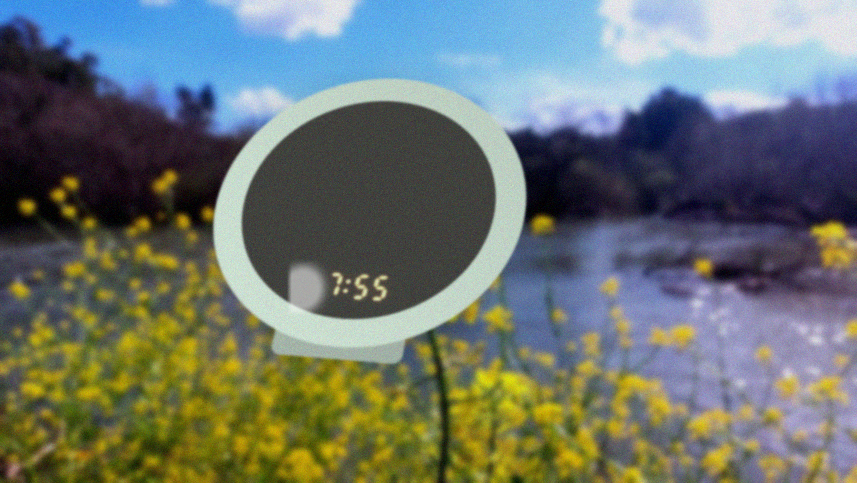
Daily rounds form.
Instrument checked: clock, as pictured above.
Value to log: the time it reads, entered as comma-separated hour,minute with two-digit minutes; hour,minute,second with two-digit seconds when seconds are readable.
7,55
